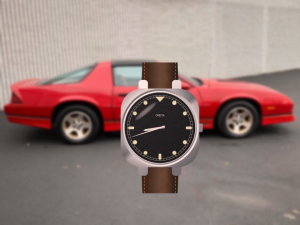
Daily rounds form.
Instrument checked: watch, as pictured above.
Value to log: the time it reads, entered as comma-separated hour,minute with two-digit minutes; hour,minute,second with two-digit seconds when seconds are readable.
8,42
